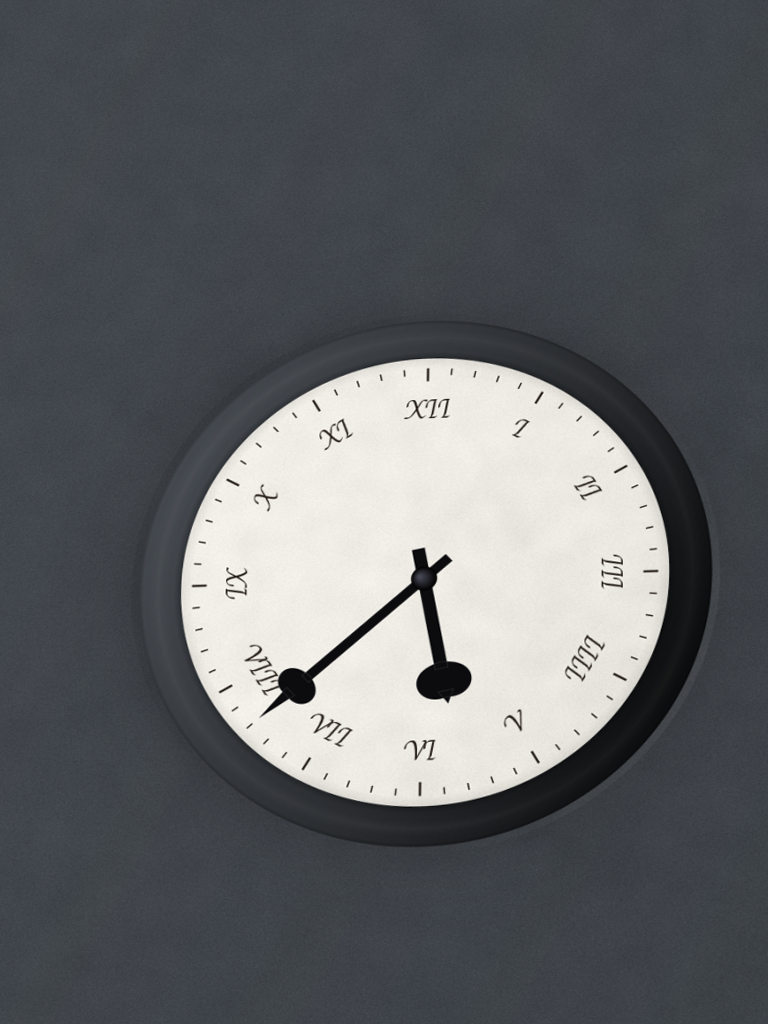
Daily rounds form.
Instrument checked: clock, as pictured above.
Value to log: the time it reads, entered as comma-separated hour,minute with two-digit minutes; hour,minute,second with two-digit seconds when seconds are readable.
5,38
